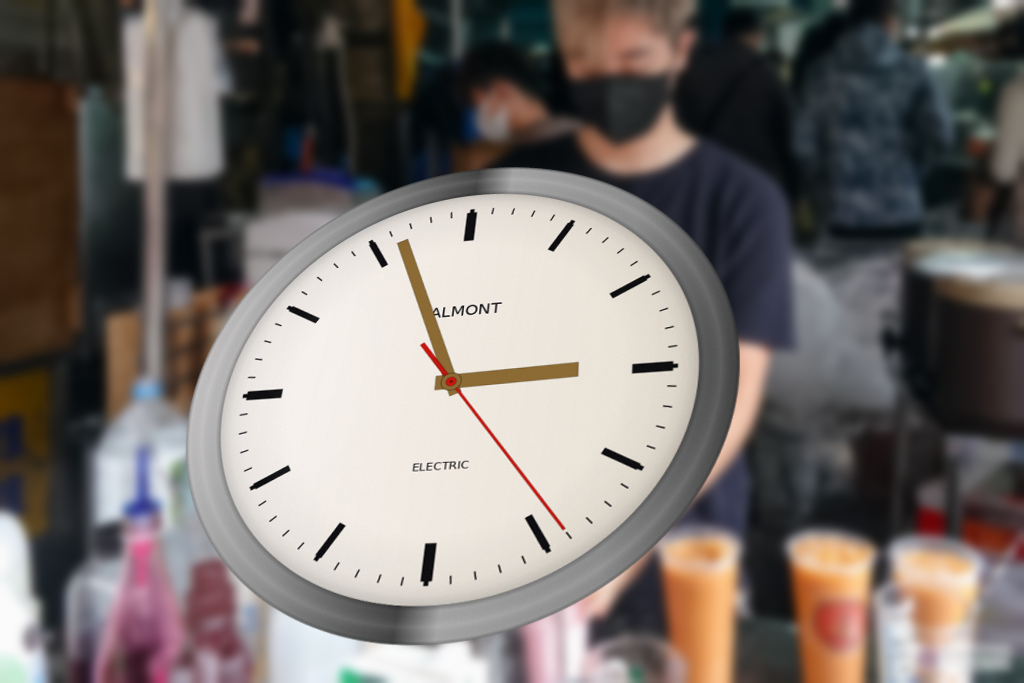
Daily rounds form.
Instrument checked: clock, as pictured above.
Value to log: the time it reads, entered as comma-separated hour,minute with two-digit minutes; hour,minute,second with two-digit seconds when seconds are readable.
2,56,24
